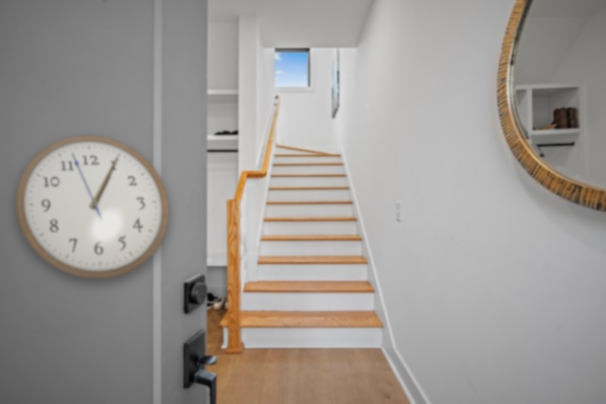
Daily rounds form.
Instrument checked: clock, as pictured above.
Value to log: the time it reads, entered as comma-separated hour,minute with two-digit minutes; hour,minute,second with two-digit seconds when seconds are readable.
1,04,57
